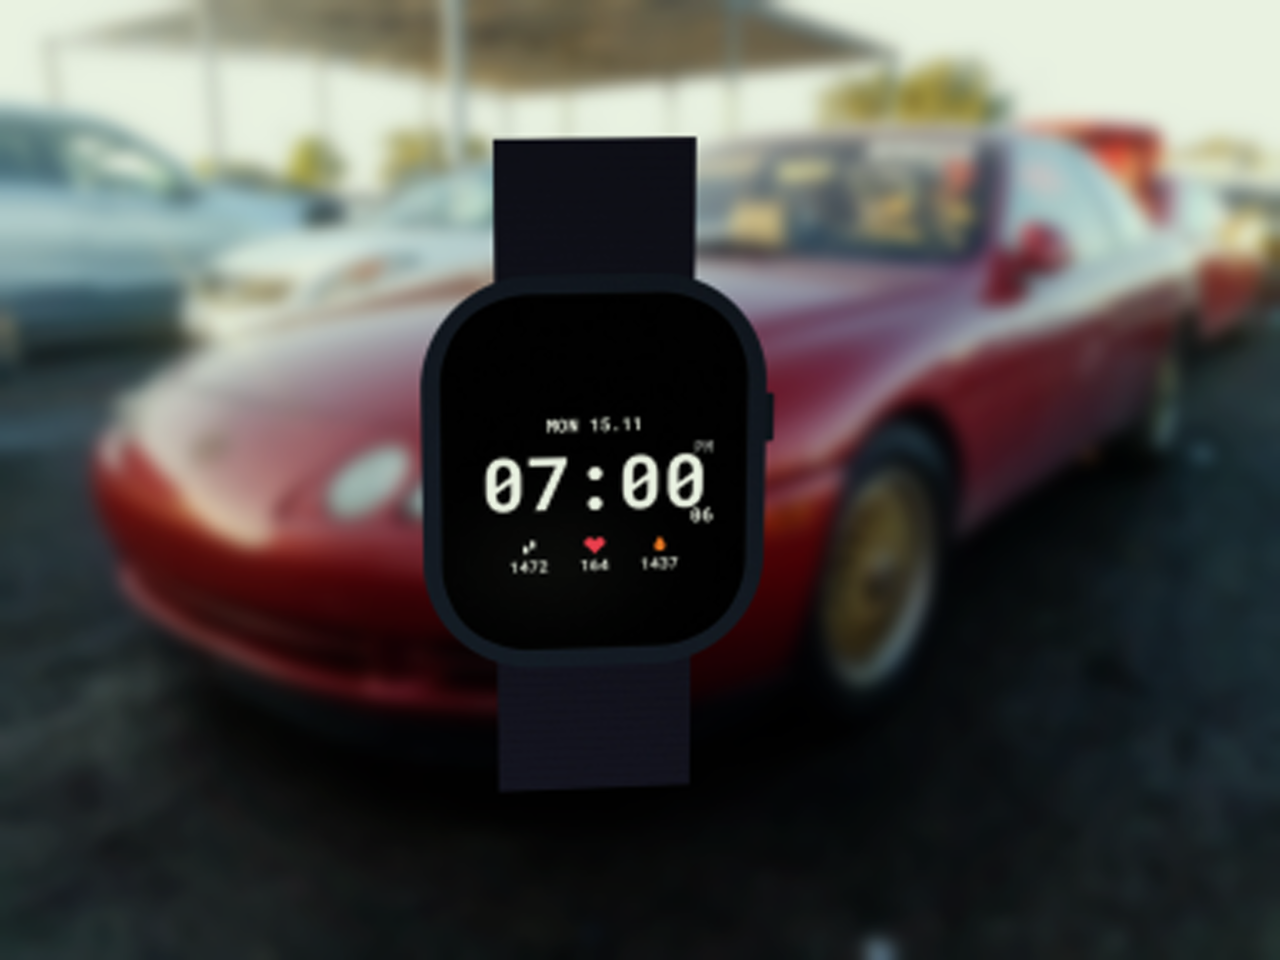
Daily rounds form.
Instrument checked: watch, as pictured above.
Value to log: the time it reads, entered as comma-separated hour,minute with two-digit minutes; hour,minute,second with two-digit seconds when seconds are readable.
7,00
